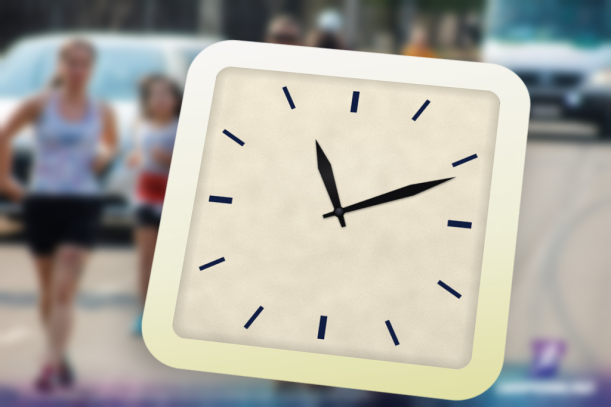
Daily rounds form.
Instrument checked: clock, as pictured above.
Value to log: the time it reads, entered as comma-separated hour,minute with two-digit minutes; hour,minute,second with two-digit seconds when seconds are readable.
11,11
